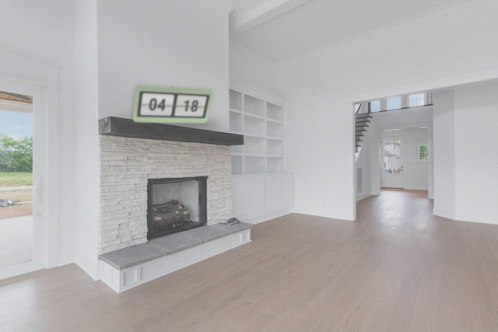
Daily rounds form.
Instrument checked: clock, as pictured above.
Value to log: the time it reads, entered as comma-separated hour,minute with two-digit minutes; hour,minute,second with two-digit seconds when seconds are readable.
4,18
